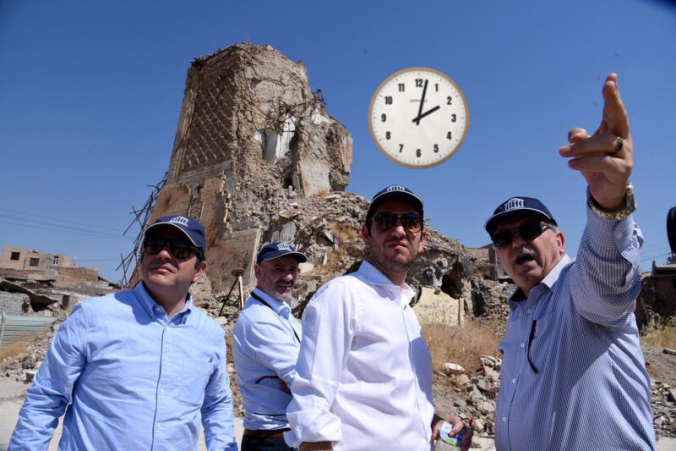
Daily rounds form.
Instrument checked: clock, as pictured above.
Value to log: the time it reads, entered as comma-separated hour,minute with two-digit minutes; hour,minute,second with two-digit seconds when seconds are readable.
2,02
